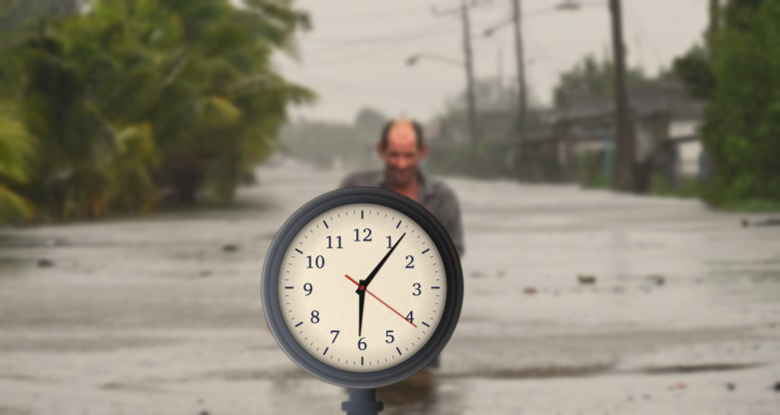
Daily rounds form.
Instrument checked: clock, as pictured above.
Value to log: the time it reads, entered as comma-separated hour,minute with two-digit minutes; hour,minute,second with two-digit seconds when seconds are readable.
6,06,21
